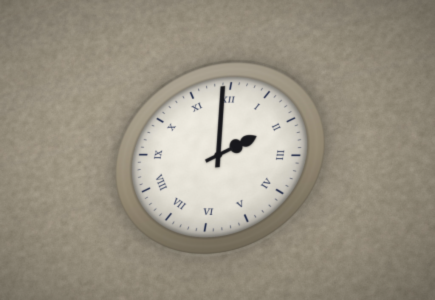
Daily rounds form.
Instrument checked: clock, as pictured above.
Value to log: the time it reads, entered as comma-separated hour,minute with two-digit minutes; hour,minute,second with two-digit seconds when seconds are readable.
1,59
